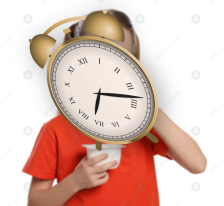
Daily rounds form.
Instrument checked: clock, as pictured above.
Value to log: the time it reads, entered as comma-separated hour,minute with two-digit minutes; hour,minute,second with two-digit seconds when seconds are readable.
7,18
